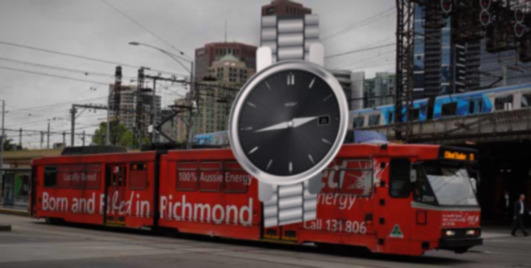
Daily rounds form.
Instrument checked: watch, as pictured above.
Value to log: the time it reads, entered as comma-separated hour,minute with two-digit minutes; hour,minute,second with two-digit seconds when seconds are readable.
2,44
